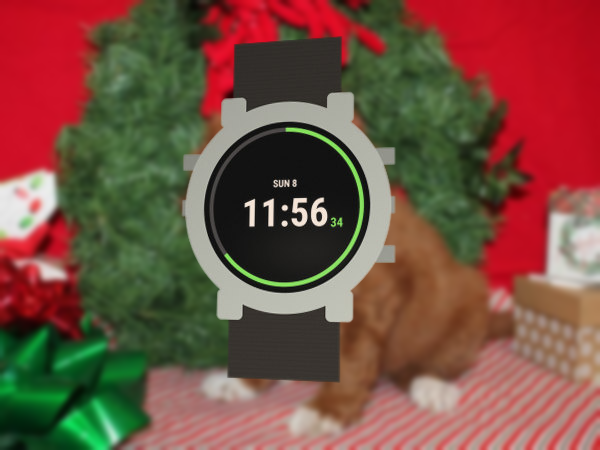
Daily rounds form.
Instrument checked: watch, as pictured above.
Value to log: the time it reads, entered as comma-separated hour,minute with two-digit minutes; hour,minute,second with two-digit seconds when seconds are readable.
11,56,34
